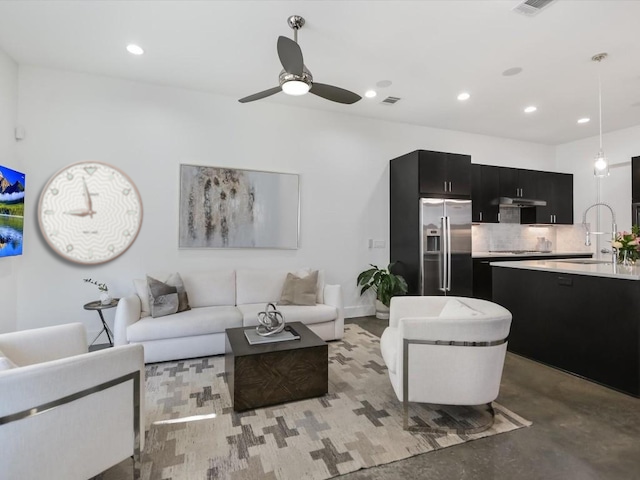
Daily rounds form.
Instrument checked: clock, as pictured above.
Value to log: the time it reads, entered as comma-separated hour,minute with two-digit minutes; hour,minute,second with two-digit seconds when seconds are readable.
8,58
